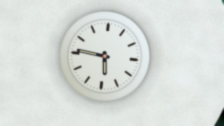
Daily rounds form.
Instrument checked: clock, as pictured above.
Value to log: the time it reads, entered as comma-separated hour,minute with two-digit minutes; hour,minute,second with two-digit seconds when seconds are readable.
5,46
